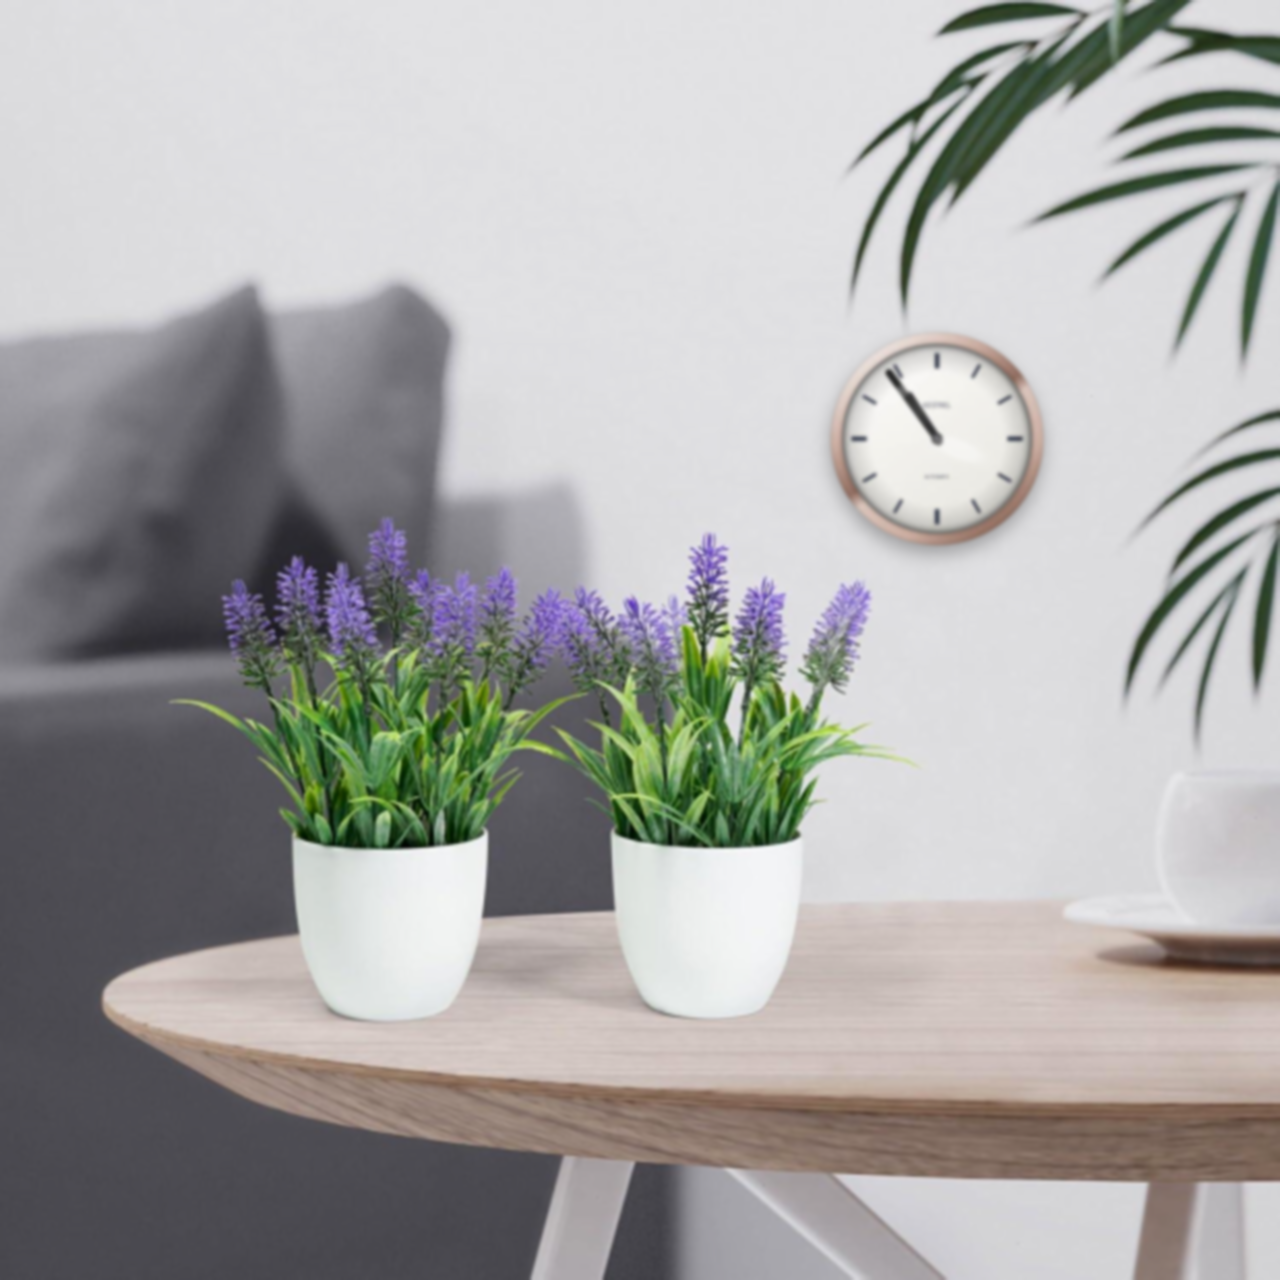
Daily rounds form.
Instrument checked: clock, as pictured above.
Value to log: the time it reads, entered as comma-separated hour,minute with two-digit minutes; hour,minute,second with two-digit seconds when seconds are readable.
10,54
